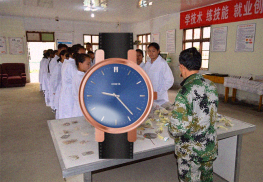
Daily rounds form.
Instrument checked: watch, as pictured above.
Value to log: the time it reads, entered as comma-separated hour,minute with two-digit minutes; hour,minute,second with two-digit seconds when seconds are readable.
9,23
